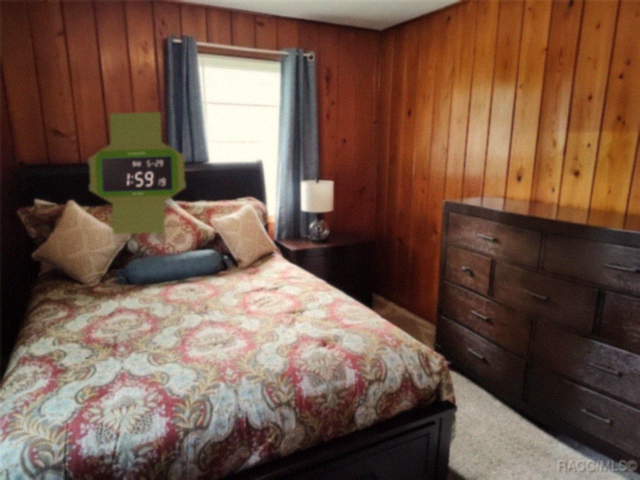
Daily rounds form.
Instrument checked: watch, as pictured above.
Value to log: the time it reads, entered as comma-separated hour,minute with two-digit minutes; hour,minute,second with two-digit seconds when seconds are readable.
1,59
